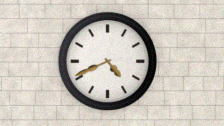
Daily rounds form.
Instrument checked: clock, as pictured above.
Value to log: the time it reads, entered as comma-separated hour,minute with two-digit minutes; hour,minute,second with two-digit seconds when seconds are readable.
4,41
